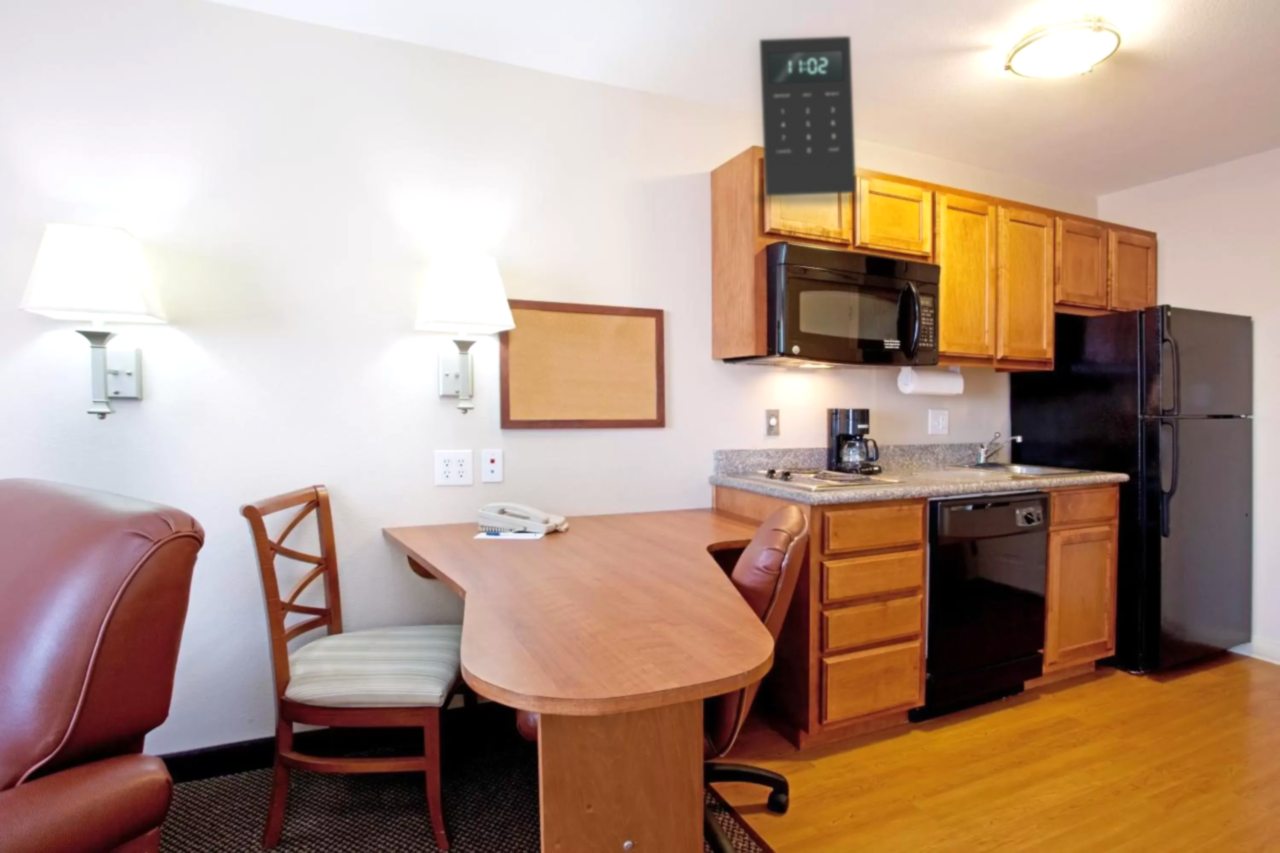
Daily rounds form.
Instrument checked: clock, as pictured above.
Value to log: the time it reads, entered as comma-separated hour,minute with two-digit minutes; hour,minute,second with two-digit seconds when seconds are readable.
11,02
